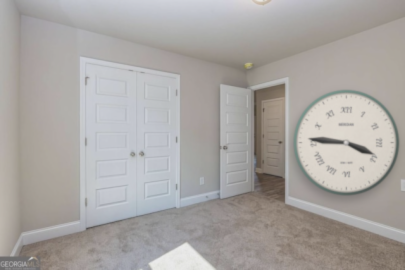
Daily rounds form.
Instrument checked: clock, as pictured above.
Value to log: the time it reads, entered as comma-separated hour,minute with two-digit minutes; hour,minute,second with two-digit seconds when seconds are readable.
3,46
